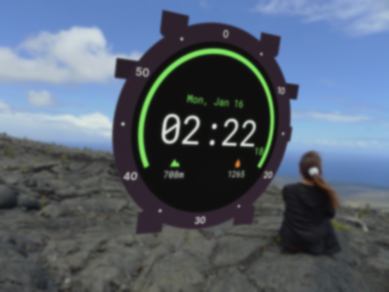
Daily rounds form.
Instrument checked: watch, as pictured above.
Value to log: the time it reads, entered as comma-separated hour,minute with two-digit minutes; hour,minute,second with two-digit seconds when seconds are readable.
2,22
